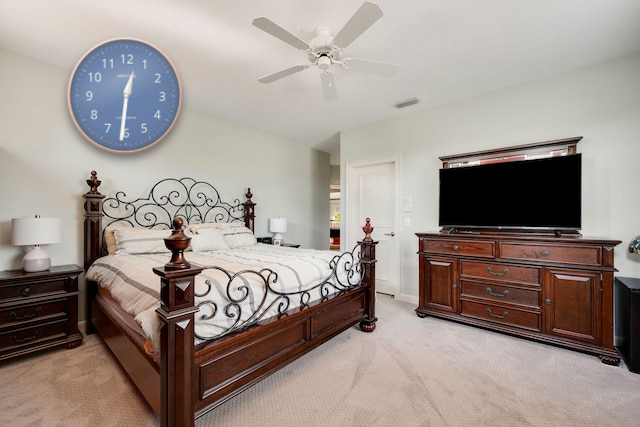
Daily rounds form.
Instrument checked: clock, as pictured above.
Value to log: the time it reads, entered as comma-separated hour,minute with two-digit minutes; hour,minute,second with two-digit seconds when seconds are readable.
12,31
